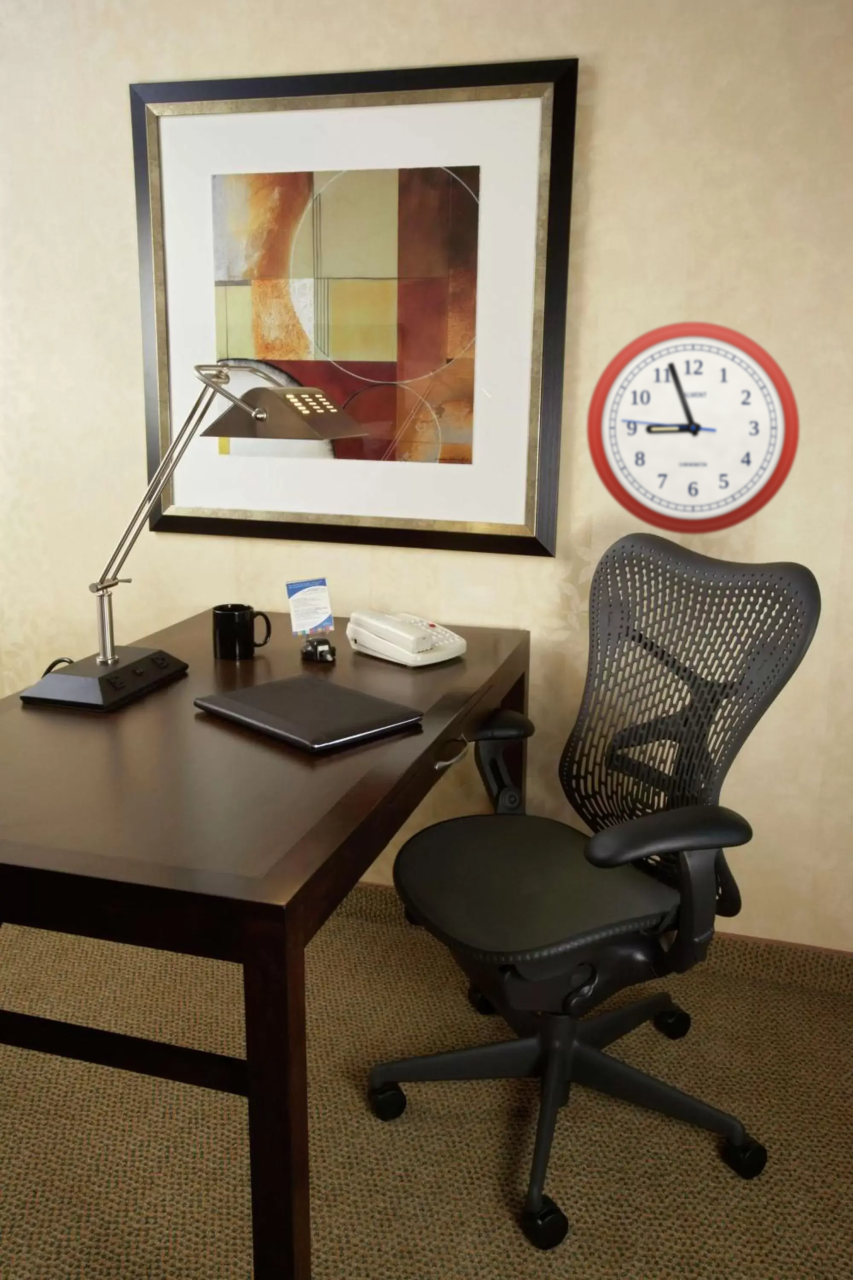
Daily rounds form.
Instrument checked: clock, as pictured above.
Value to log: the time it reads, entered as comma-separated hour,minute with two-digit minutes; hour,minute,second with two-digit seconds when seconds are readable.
8,56,46
